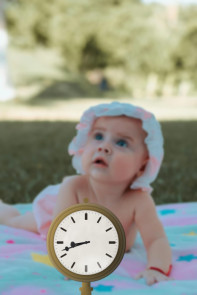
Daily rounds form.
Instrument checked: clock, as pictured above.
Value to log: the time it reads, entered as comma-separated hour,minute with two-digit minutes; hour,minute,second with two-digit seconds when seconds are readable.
8,42
